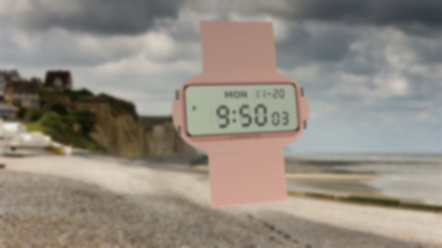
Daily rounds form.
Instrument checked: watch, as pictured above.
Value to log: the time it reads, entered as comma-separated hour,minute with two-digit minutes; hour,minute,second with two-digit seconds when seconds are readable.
9,50,03
